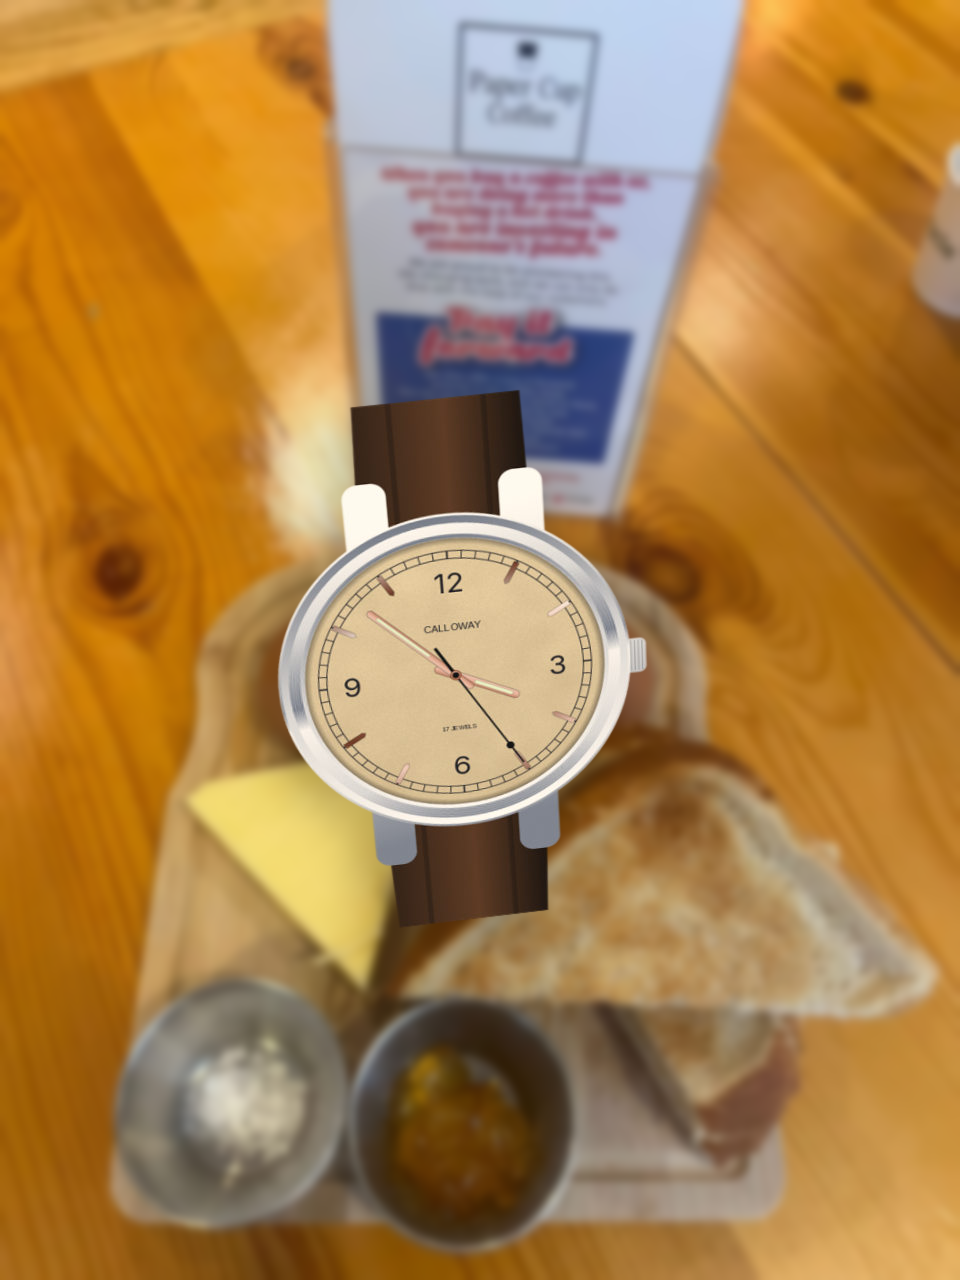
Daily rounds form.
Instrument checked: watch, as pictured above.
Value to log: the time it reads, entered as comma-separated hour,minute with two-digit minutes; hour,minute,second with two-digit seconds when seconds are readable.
3,52,25
